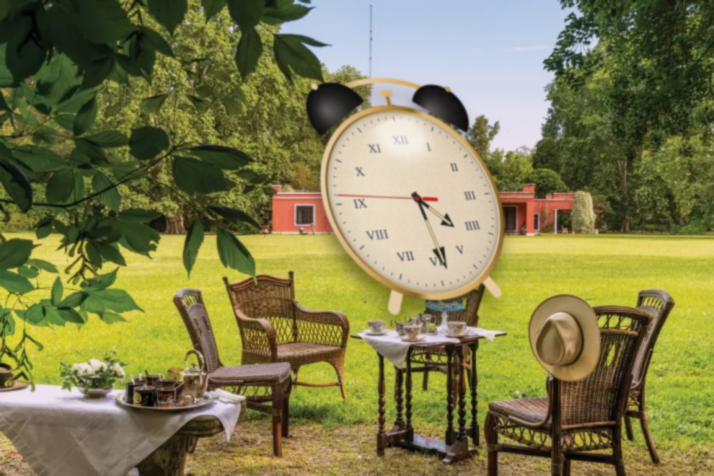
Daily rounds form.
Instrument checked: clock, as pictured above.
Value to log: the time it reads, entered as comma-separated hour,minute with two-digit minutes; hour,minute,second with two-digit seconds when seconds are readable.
4,28,46
